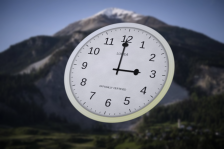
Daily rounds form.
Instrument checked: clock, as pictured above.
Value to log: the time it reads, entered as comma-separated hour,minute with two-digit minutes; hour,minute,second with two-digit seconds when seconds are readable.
3,00
